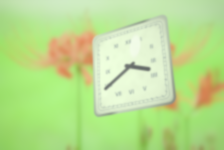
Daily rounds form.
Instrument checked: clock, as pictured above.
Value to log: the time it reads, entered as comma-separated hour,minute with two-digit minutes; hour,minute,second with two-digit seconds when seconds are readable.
3,40
